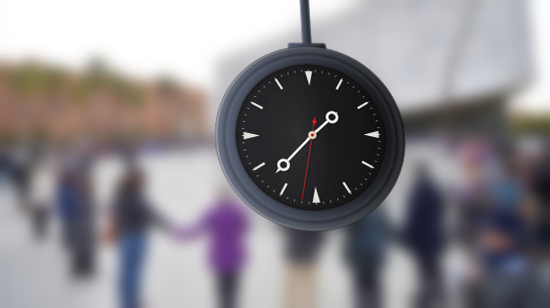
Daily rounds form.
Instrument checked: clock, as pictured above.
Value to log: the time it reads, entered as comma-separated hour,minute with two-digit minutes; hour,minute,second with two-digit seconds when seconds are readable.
1,37,32
